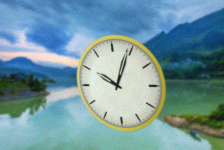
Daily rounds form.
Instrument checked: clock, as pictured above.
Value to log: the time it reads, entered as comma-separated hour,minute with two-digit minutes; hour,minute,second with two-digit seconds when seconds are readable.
10,04
